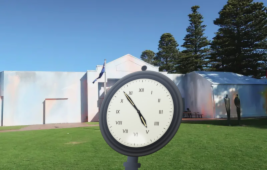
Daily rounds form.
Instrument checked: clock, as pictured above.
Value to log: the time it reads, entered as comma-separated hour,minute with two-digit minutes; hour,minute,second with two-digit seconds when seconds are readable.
4,53
